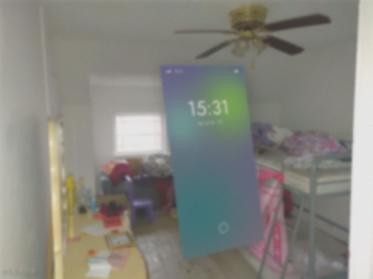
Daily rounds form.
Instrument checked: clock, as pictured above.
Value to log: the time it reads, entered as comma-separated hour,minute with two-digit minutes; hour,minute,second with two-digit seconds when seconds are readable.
15,31
